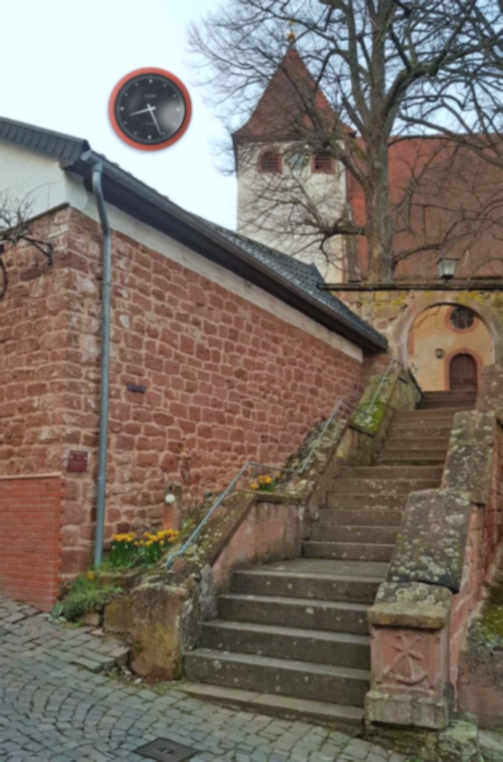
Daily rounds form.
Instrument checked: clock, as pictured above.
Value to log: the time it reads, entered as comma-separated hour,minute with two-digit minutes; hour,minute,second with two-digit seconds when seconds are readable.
8,26
